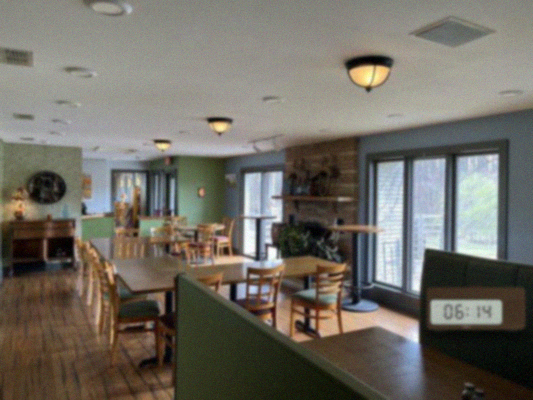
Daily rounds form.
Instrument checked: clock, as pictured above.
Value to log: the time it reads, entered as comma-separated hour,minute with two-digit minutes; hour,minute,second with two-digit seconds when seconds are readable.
6,14
